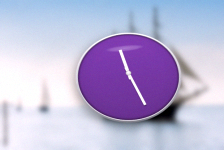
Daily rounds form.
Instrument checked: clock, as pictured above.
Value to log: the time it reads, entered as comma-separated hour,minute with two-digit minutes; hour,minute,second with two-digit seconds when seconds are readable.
11,26
